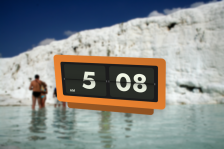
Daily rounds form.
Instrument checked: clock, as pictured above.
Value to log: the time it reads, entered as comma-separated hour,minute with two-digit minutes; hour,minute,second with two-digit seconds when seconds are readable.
5,08
